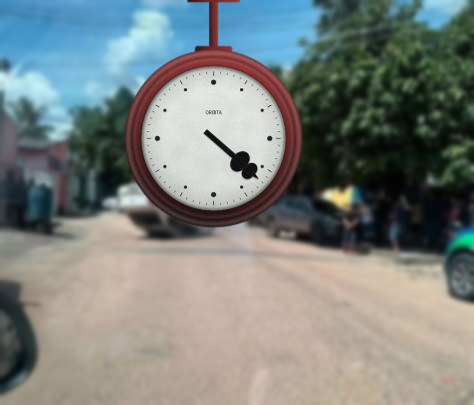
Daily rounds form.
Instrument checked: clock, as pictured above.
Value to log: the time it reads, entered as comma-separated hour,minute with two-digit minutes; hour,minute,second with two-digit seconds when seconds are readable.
4,22
